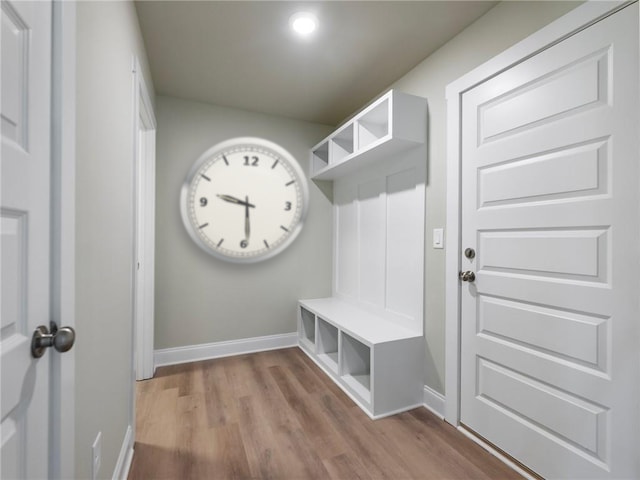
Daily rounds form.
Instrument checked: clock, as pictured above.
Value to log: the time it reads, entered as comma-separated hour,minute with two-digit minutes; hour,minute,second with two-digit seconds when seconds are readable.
9,29
